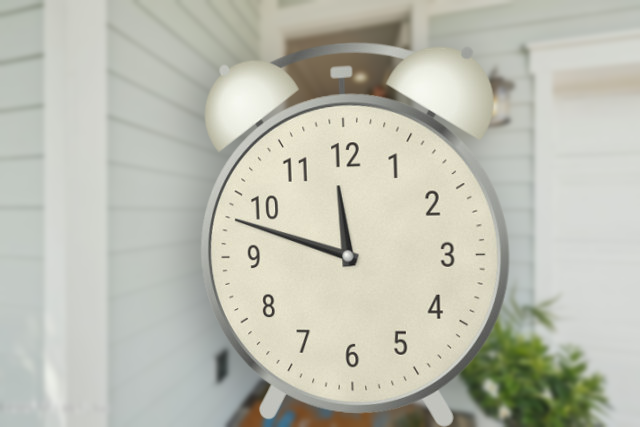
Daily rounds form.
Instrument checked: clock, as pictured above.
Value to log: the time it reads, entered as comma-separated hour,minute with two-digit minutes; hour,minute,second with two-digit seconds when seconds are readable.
11,48
